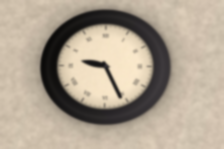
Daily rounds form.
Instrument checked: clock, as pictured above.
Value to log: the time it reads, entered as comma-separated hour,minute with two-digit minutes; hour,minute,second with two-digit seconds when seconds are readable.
9,26
